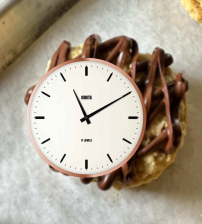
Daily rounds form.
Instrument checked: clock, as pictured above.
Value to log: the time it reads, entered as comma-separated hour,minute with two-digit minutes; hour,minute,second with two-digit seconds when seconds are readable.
11,10
